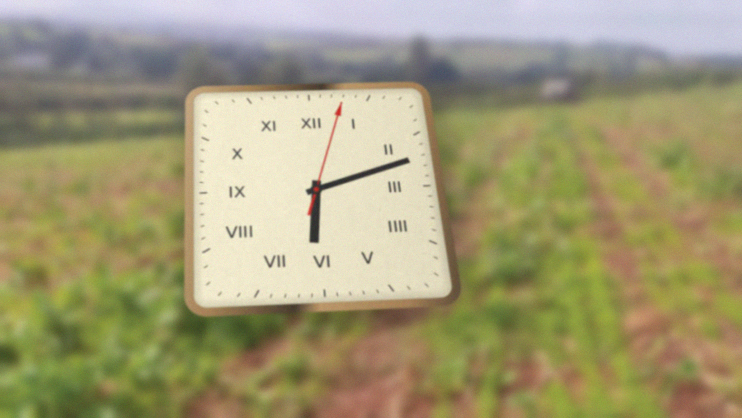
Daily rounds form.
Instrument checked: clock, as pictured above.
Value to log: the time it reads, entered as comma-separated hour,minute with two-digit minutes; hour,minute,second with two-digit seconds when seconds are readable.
6,12,03
